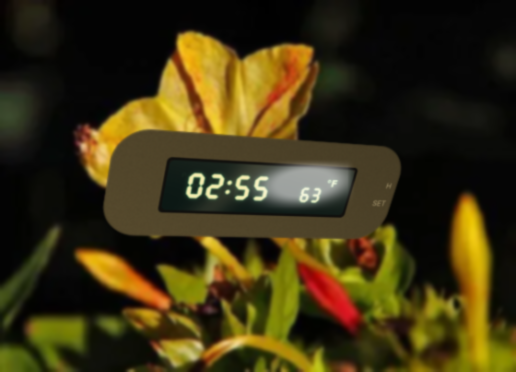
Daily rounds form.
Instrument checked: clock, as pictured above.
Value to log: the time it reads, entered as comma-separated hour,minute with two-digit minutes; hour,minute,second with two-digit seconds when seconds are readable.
2,55
